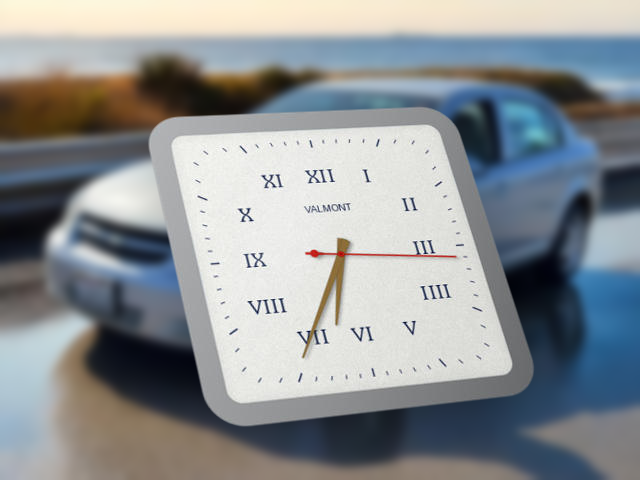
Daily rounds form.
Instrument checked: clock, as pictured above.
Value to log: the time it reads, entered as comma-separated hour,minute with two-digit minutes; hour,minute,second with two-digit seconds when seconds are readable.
6,35,16
